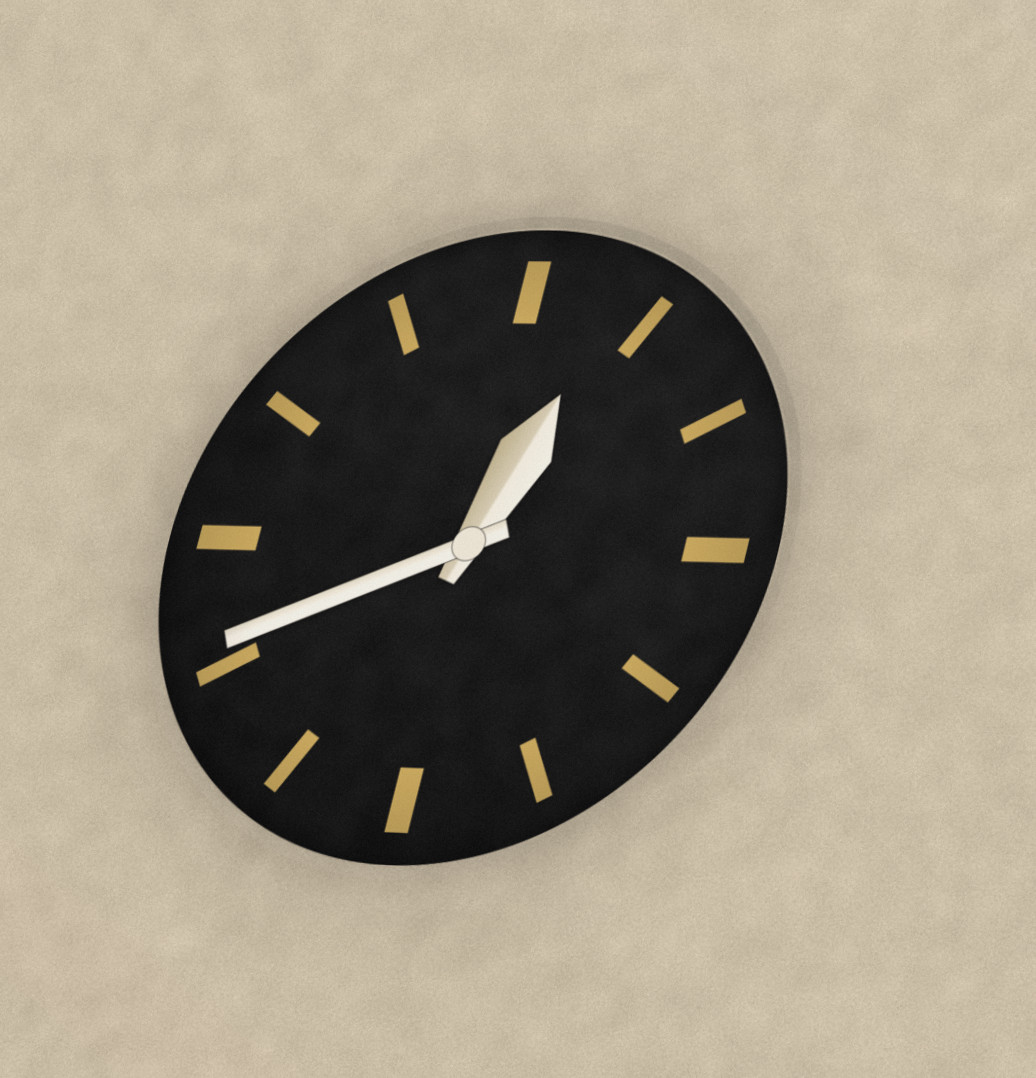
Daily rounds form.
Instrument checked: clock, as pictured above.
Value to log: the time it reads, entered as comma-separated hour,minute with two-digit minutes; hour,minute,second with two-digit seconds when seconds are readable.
12,41
